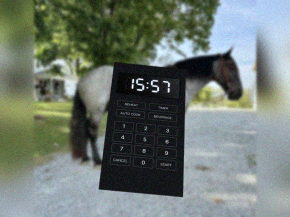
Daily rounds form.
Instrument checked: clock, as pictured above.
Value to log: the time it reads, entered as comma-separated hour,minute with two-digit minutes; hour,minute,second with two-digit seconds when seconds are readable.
15,57
